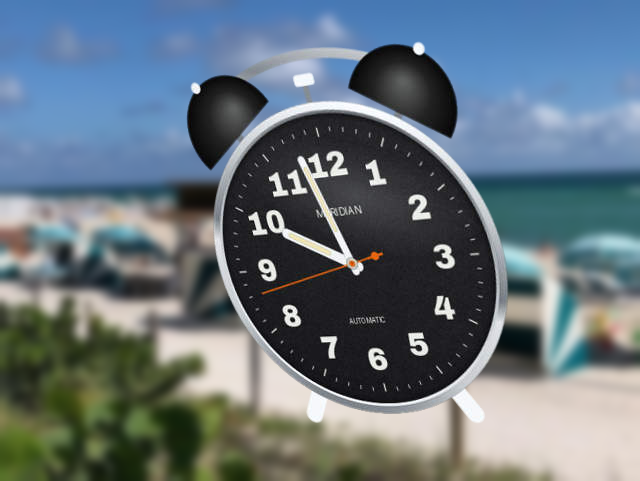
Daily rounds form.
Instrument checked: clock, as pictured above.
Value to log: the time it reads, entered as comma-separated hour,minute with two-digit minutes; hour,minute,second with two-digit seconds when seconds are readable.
9,57,43
